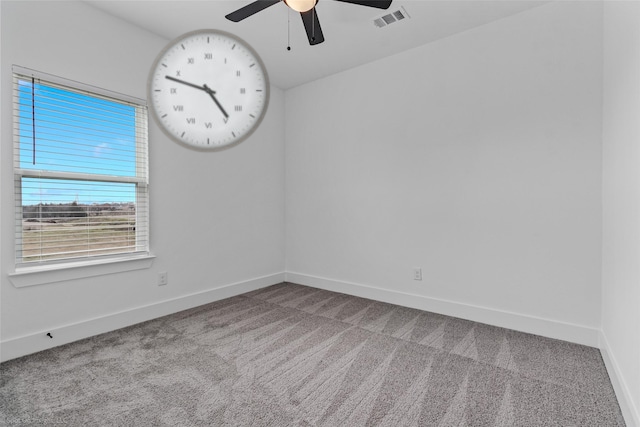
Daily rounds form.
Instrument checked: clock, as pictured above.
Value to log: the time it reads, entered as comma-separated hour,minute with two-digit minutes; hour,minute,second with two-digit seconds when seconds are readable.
4,48
